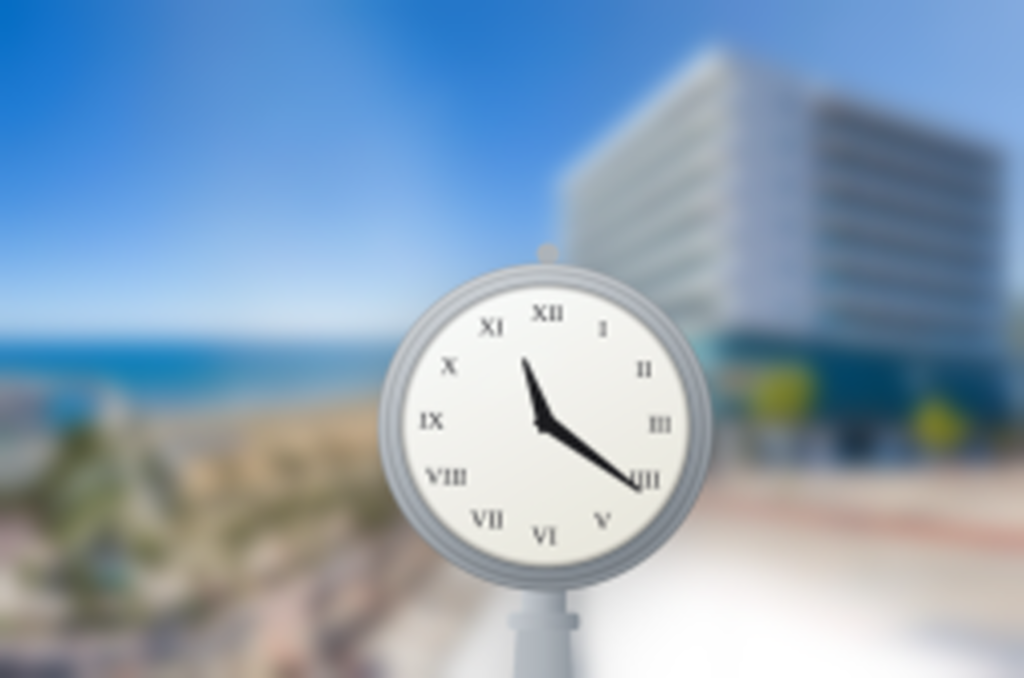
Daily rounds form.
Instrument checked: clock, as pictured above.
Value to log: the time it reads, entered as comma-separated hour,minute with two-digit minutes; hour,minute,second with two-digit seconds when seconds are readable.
11,21
